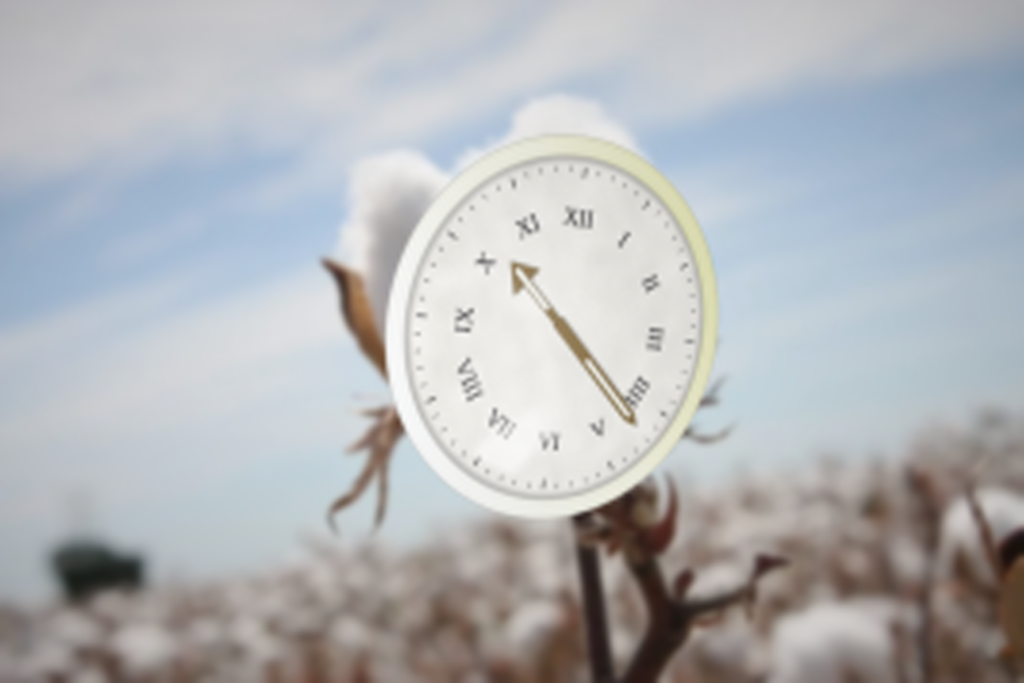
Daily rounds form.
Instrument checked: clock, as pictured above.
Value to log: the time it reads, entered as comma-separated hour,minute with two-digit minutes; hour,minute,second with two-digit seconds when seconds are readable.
10,22
